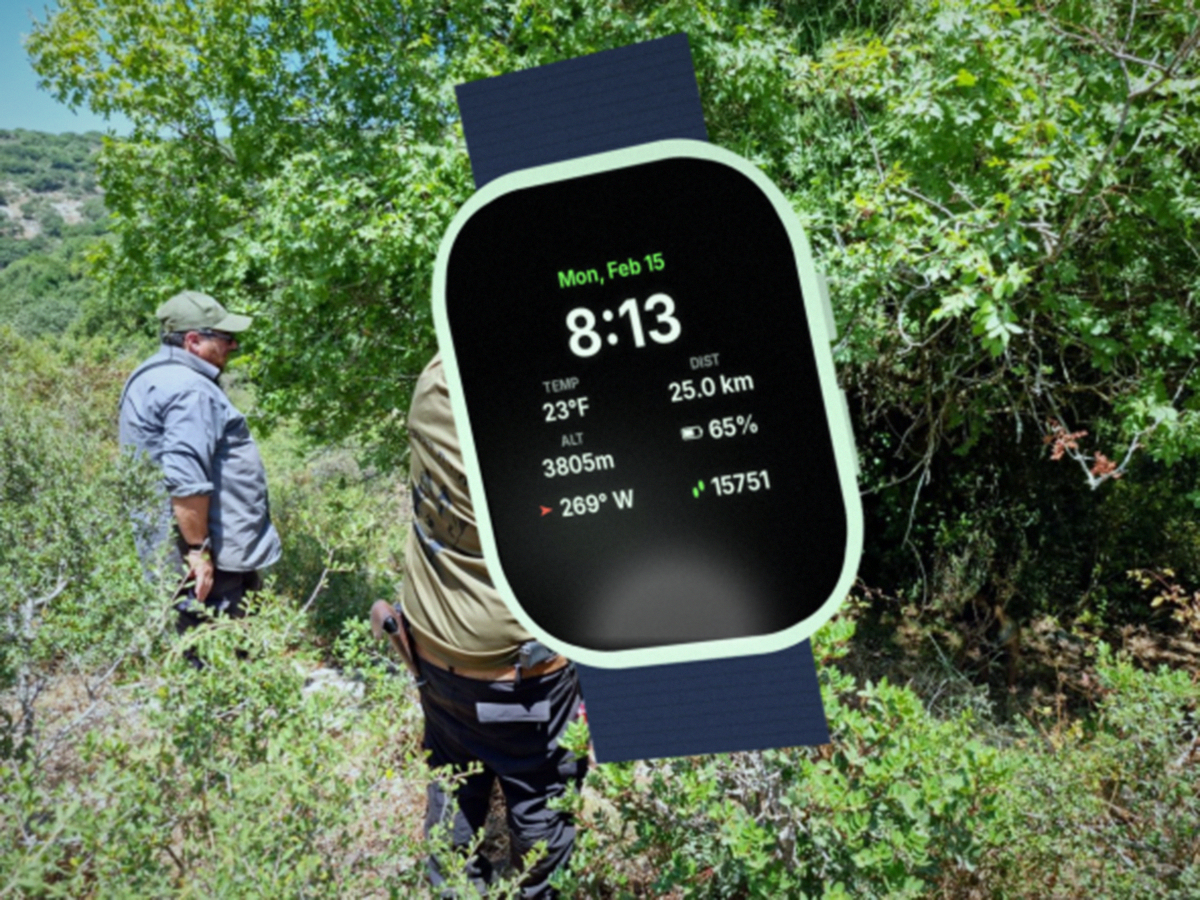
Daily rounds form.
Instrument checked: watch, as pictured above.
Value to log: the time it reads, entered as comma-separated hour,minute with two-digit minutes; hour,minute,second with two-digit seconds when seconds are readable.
8,13
